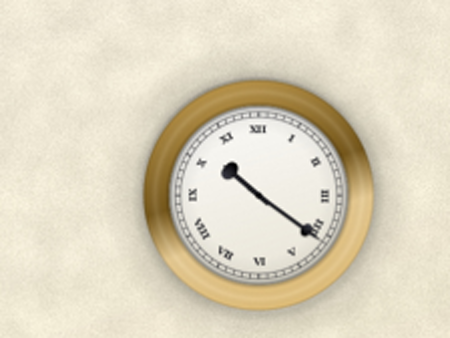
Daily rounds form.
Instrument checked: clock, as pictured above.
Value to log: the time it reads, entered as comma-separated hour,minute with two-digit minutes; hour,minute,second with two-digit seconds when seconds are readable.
10,21
